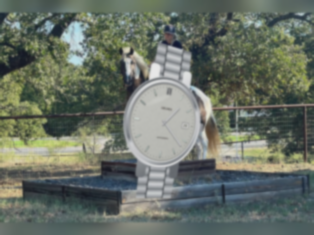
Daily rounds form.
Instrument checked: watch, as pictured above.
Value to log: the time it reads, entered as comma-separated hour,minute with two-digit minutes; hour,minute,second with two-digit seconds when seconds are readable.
1,22
